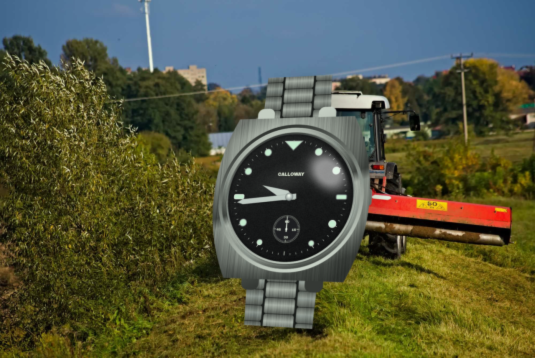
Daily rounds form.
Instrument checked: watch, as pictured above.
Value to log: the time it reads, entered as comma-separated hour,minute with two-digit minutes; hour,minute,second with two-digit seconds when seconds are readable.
9,44
